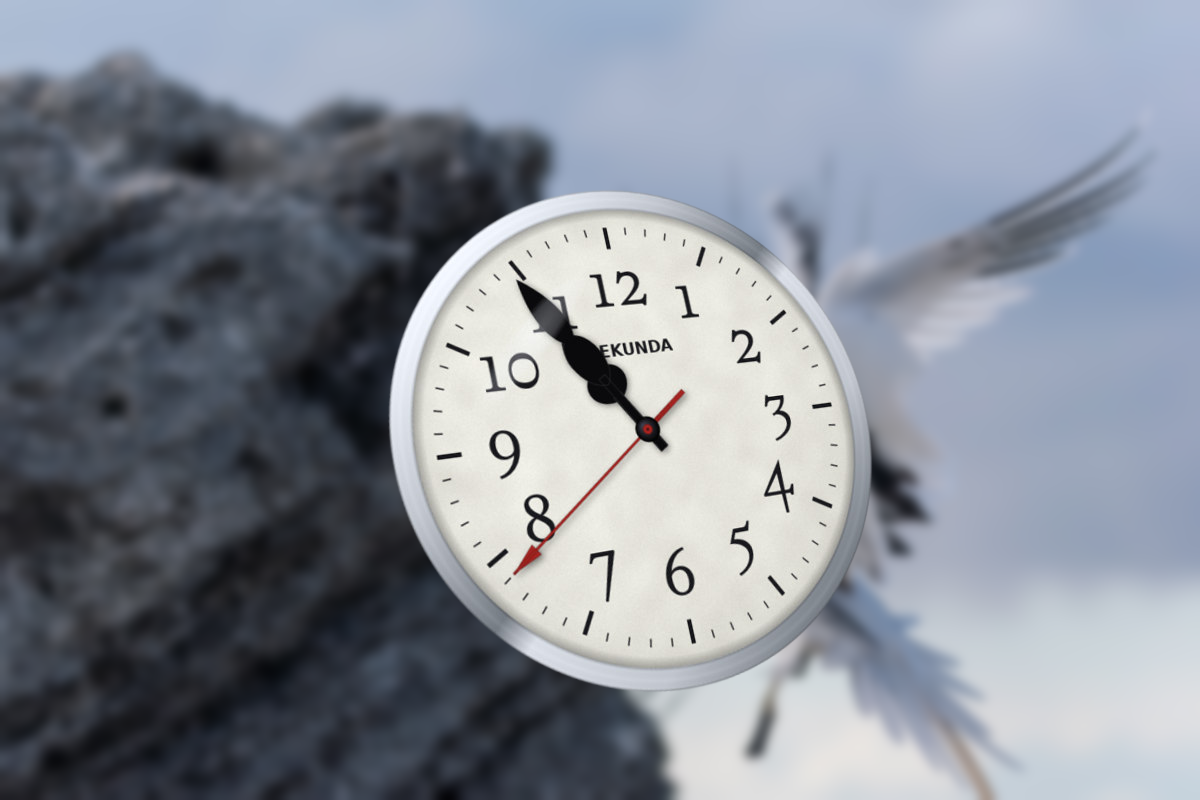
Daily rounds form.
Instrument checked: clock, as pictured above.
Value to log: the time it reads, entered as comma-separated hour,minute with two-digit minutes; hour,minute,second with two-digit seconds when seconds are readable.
10,54,39
